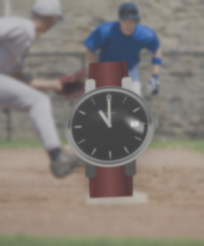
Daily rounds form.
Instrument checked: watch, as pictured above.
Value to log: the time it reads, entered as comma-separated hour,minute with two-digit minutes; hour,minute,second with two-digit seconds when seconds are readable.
11,00
